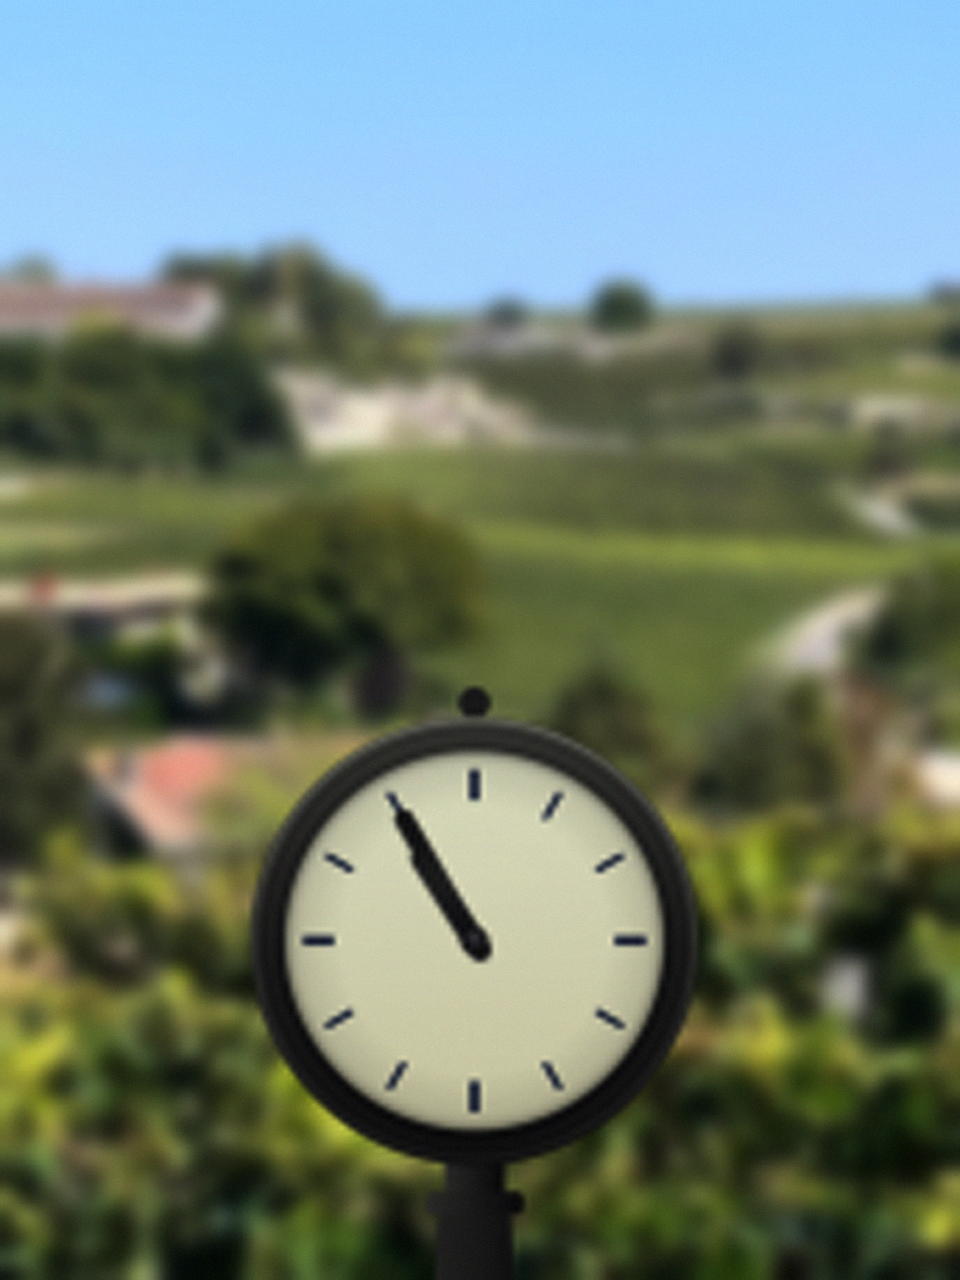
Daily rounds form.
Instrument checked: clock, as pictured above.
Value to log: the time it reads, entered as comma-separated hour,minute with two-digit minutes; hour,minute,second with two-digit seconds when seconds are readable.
10,55
